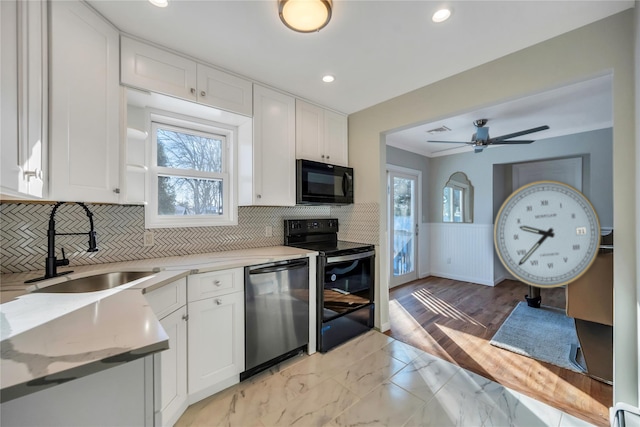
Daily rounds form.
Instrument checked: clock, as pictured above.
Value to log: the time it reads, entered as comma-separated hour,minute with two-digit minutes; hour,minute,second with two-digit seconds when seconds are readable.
9,38
